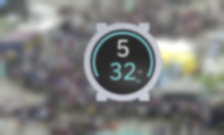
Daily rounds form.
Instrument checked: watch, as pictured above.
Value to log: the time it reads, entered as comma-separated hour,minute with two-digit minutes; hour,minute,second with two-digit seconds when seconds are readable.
5,32
